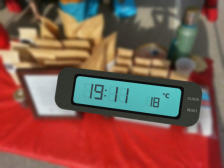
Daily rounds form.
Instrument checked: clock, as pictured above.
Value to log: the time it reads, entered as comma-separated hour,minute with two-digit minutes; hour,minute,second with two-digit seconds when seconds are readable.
19,11
